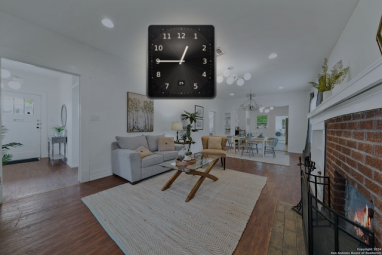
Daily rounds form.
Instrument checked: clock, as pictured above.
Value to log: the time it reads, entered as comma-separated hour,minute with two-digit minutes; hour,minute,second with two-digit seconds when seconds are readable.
12,45
